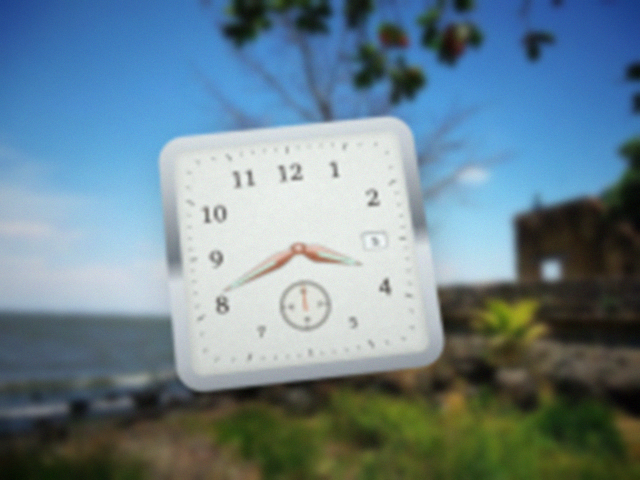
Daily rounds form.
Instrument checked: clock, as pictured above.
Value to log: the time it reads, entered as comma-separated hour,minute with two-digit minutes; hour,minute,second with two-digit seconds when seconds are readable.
3,41
